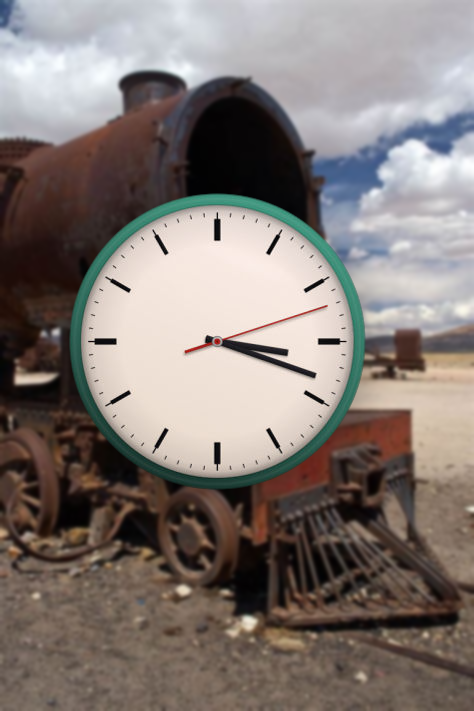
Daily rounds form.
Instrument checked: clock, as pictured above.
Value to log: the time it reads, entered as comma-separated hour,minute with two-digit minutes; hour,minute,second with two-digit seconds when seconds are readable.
3,18,12
